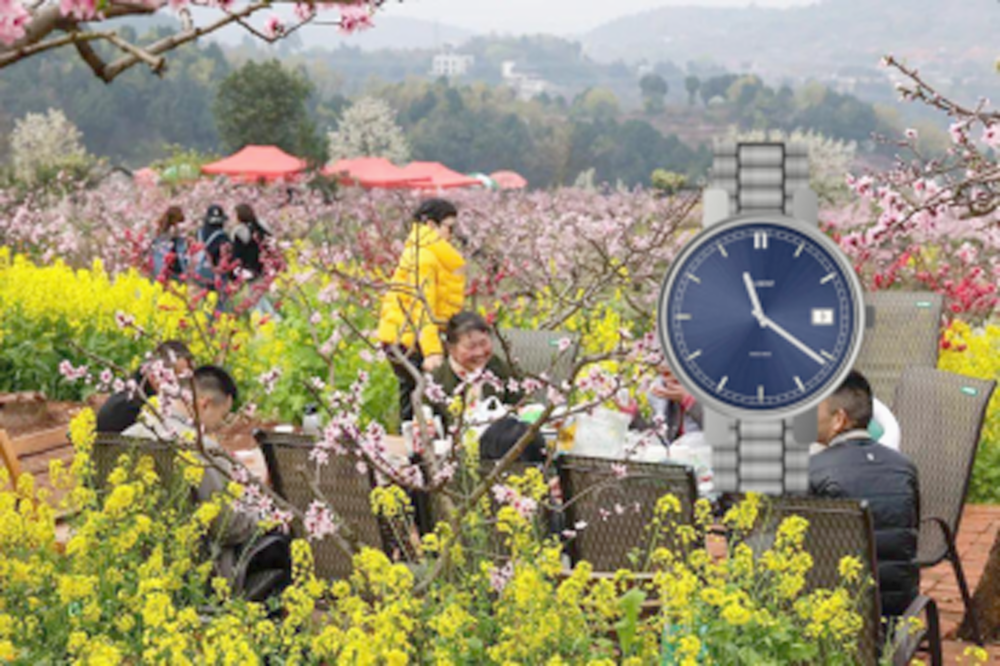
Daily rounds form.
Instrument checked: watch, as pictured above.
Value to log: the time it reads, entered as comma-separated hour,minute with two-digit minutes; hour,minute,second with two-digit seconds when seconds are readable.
11,21
